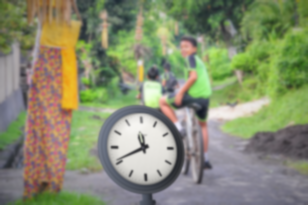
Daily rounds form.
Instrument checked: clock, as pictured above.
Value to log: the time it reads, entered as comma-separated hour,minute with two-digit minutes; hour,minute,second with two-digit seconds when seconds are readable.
11,41
